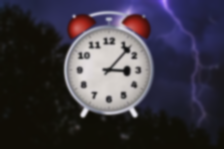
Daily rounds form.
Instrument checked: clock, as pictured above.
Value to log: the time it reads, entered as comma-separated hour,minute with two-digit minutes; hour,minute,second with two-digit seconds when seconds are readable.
3,07
